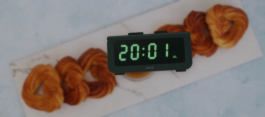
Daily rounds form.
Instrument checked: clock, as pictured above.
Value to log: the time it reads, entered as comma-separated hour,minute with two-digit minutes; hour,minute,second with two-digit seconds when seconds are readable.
20,01
